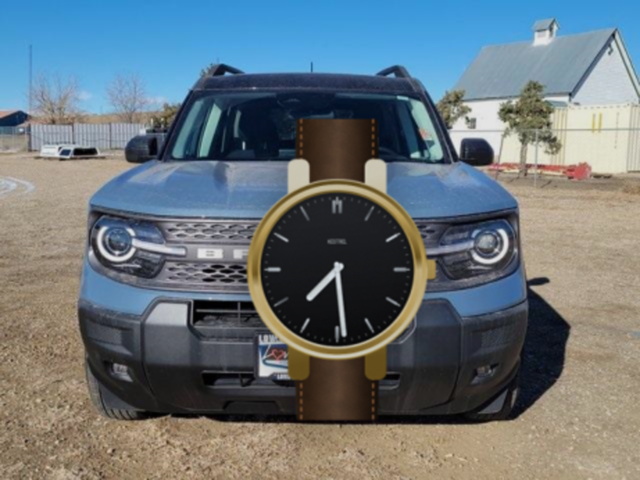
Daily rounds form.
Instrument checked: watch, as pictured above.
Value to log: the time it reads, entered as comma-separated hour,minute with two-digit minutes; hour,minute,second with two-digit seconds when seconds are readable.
7,29
